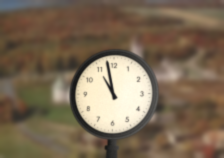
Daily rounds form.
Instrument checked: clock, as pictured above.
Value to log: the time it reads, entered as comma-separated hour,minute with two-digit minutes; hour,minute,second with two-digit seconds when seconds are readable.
10,58
